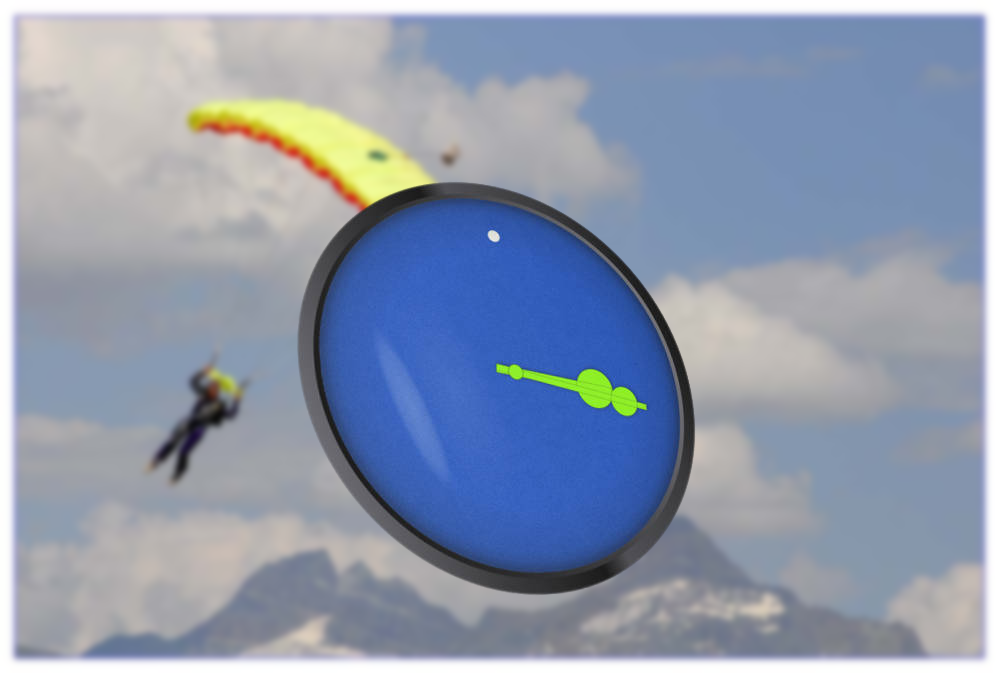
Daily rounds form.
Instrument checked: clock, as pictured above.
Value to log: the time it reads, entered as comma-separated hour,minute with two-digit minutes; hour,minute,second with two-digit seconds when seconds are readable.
3,17
